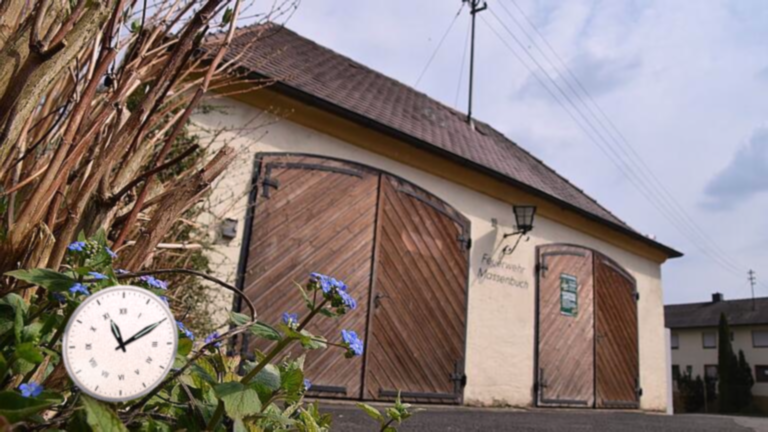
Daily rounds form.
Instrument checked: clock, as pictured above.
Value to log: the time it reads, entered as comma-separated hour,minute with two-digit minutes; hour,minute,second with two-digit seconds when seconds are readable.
11,10
